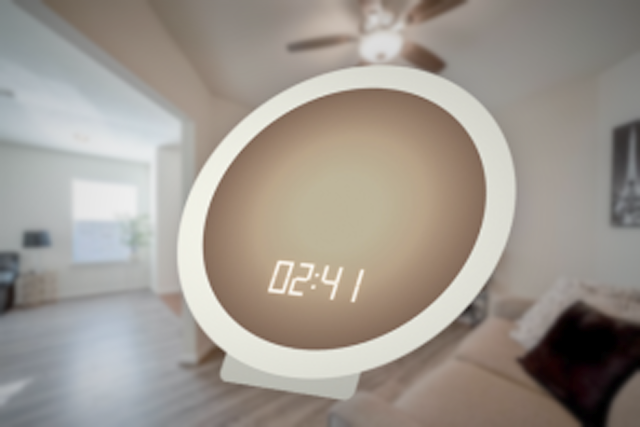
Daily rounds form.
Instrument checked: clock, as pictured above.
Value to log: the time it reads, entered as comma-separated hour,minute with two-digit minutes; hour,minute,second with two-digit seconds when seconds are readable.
2,41
